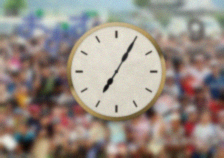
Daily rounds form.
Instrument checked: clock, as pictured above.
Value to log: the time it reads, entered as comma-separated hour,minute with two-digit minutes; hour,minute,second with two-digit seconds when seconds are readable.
7,05
